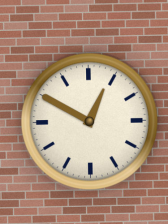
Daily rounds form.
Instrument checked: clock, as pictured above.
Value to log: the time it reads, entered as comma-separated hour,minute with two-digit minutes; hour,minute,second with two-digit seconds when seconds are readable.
12,50
